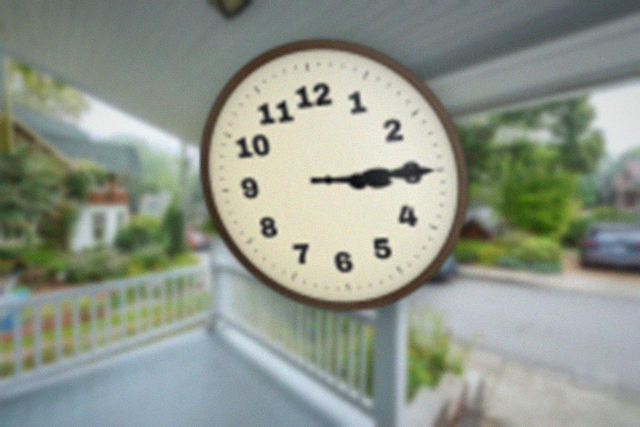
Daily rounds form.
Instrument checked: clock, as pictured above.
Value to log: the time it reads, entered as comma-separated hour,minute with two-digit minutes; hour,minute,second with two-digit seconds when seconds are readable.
3,15
